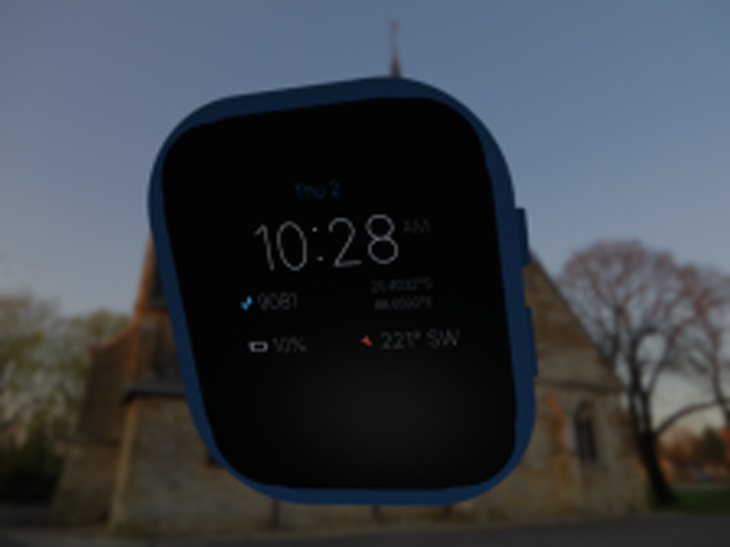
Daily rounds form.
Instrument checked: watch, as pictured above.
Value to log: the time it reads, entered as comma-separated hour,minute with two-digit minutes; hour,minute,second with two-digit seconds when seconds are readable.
10,28
